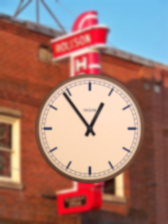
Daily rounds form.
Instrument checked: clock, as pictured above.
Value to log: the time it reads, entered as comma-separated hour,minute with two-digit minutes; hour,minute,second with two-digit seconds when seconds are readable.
12,54
